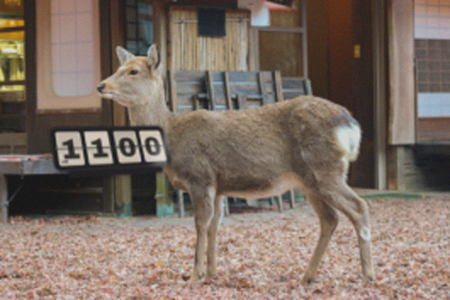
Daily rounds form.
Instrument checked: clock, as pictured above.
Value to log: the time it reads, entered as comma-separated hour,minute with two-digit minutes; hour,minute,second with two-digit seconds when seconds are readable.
11,00
